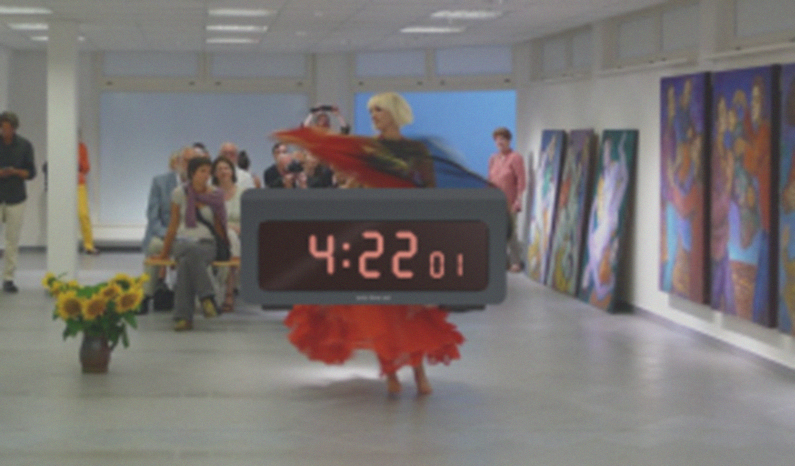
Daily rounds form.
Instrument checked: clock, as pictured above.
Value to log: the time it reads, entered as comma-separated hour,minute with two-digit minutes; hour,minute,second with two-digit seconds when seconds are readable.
4,22,01
